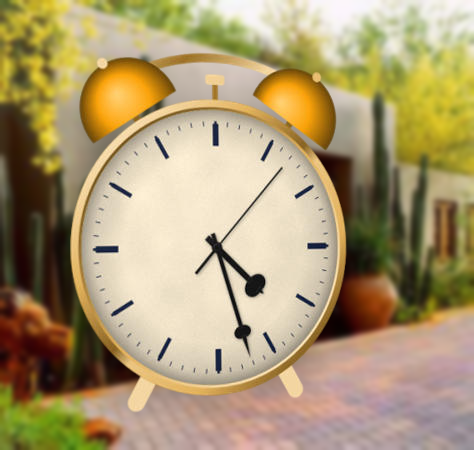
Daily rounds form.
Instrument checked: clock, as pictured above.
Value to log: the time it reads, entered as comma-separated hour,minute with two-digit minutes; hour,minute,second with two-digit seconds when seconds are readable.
4,27,07
